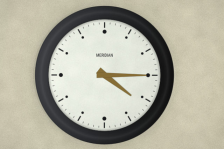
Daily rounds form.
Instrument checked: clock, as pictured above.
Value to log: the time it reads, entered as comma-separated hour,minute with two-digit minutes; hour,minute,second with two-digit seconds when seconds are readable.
4,15
